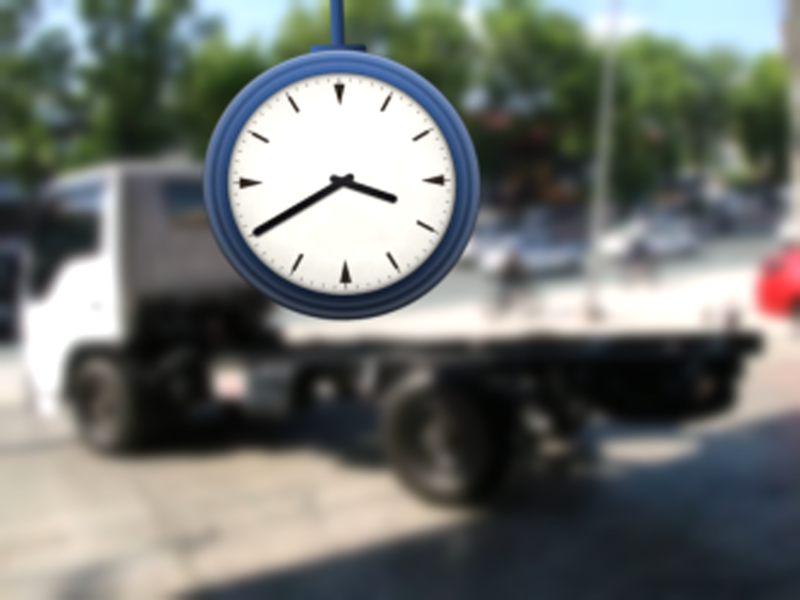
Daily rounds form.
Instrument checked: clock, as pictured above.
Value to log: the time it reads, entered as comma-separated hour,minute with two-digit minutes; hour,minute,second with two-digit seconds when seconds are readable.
3,40
